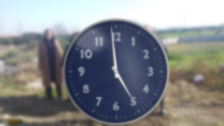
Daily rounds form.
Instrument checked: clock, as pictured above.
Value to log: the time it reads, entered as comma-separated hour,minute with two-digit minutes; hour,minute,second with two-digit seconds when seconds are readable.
4,59
